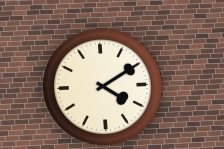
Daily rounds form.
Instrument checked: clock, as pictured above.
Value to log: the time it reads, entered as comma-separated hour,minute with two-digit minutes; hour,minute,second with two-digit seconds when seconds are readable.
4,10
